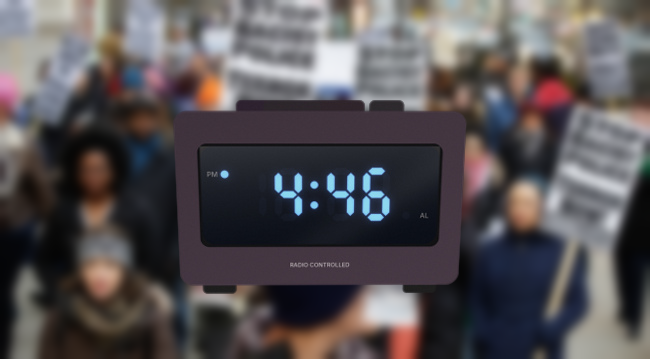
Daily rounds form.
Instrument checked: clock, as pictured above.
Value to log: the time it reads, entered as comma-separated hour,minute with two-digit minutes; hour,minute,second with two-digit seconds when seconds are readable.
4,46
